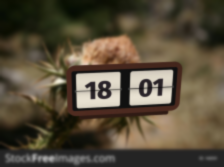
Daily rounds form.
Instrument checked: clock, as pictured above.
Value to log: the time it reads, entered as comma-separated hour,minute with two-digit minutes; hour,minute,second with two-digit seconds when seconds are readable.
18,01
